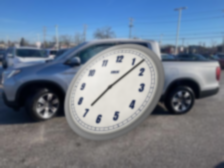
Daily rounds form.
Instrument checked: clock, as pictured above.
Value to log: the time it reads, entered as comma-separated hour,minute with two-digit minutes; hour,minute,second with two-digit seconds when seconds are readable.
7,07
